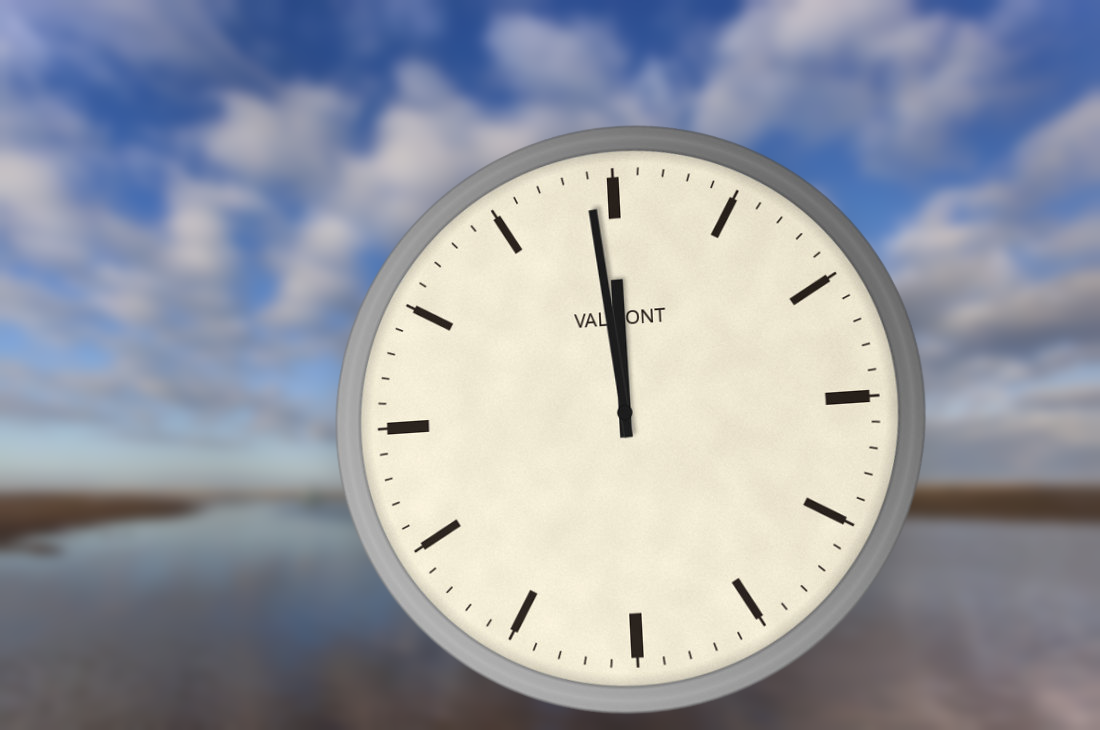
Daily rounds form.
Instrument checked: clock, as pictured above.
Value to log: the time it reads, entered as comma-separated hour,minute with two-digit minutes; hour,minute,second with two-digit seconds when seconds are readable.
11,59
